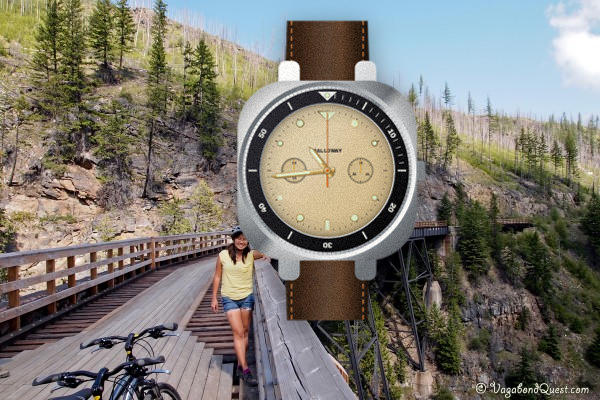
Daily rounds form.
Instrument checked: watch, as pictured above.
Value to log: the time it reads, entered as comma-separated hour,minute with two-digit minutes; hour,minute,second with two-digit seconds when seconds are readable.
10,44
